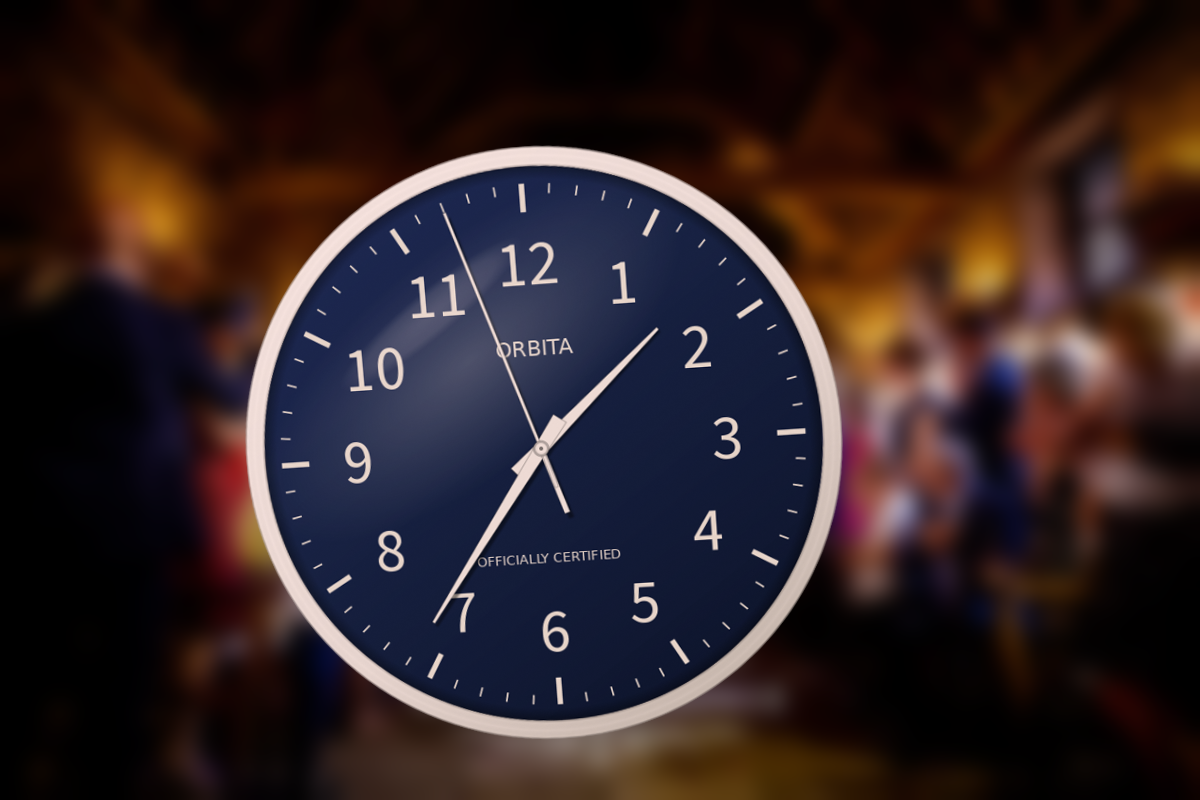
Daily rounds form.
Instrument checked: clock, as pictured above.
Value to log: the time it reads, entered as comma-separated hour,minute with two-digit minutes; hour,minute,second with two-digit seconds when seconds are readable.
1,35,57
